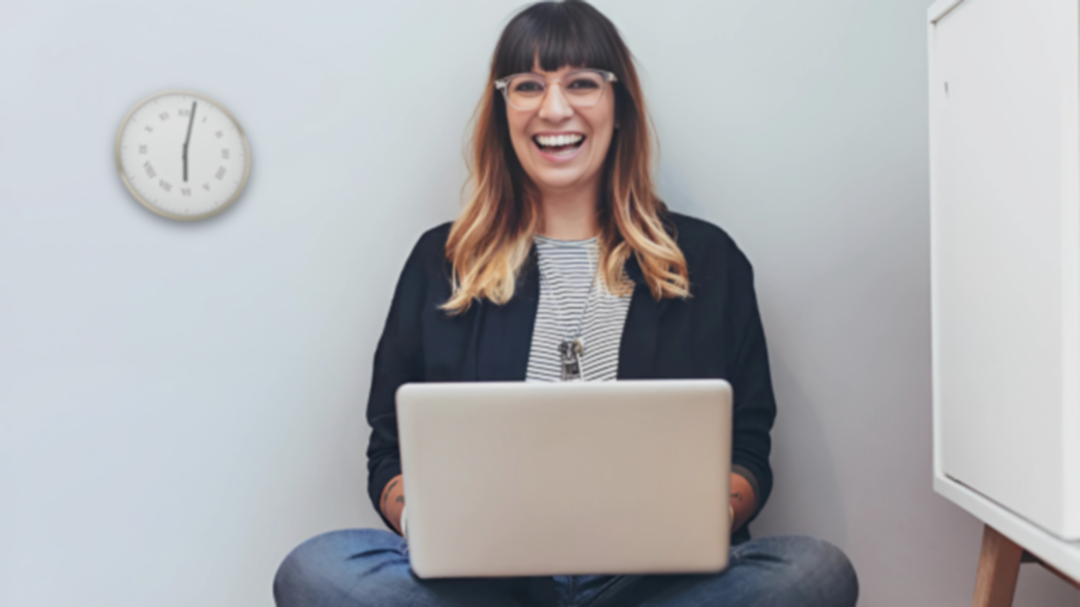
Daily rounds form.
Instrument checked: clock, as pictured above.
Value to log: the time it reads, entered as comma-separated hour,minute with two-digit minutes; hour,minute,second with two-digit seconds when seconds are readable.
6,02
